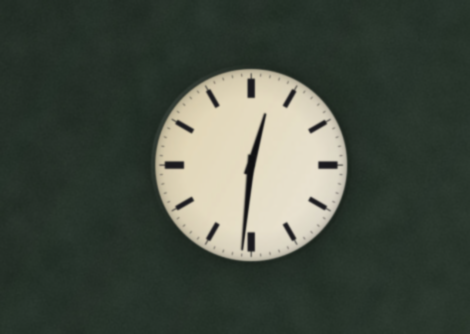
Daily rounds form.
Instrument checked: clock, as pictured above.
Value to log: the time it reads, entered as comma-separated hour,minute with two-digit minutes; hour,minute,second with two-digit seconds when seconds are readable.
12,31
